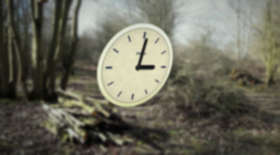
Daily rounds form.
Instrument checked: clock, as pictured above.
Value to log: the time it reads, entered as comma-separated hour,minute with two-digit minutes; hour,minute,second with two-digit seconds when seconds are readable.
3,01
